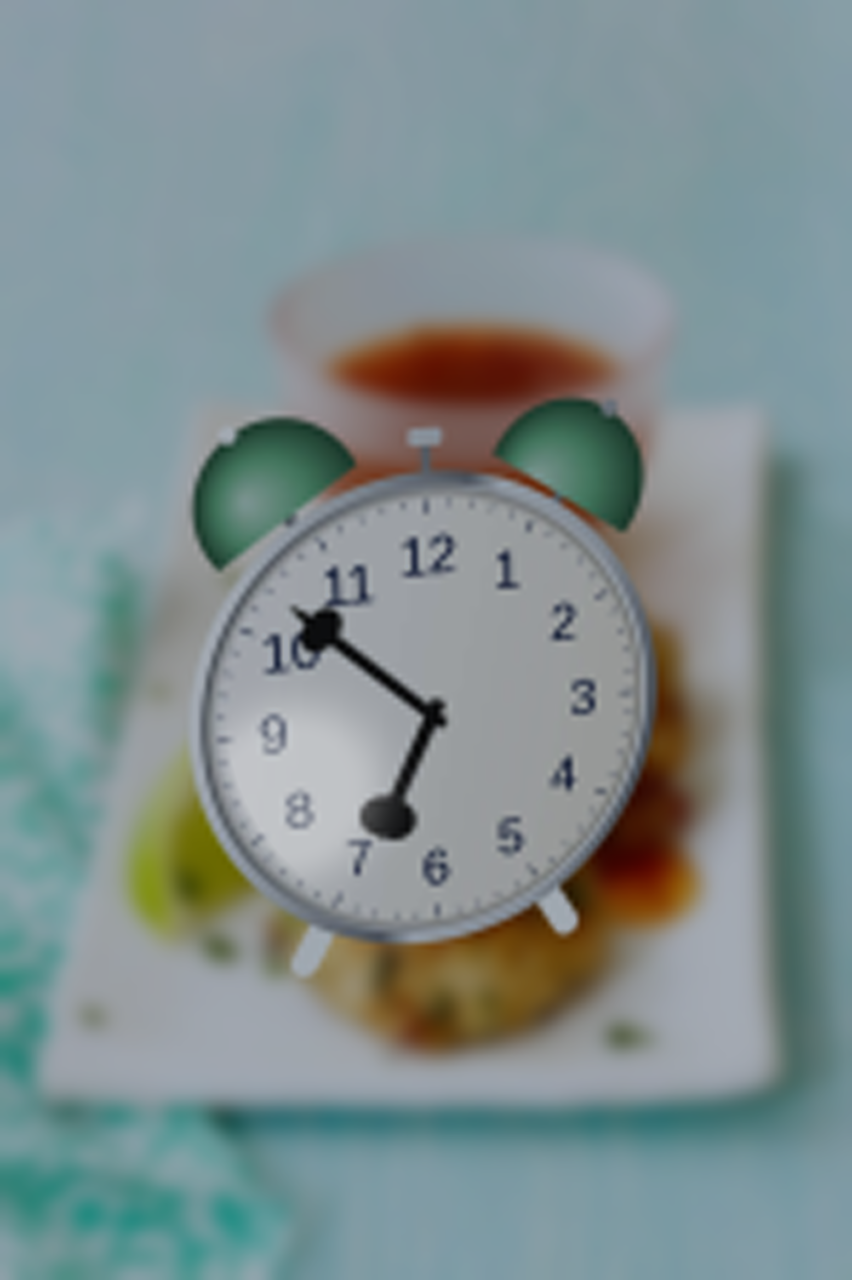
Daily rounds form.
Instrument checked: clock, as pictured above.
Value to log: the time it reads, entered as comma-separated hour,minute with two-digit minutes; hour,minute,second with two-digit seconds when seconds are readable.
6,52
